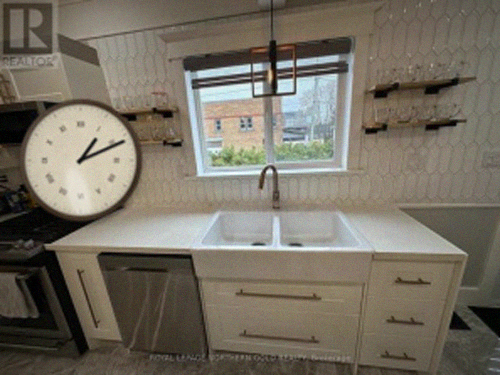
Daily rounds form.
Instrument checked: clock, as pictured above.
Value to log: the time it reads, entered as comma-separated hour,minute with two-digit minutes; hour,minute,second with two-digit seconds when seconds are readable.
1,11
